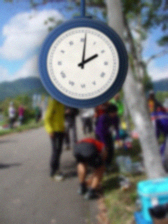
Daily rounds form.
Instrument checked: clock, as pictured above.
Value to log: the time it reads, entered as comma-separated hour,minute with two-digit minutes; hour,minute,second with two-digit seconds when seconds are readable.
2,01
